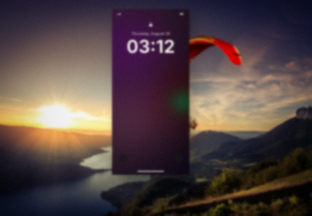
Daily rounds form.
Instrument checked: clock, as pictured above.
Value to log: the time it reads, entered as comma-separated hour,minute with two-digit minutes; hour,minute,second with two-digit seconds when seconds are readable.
3,12
